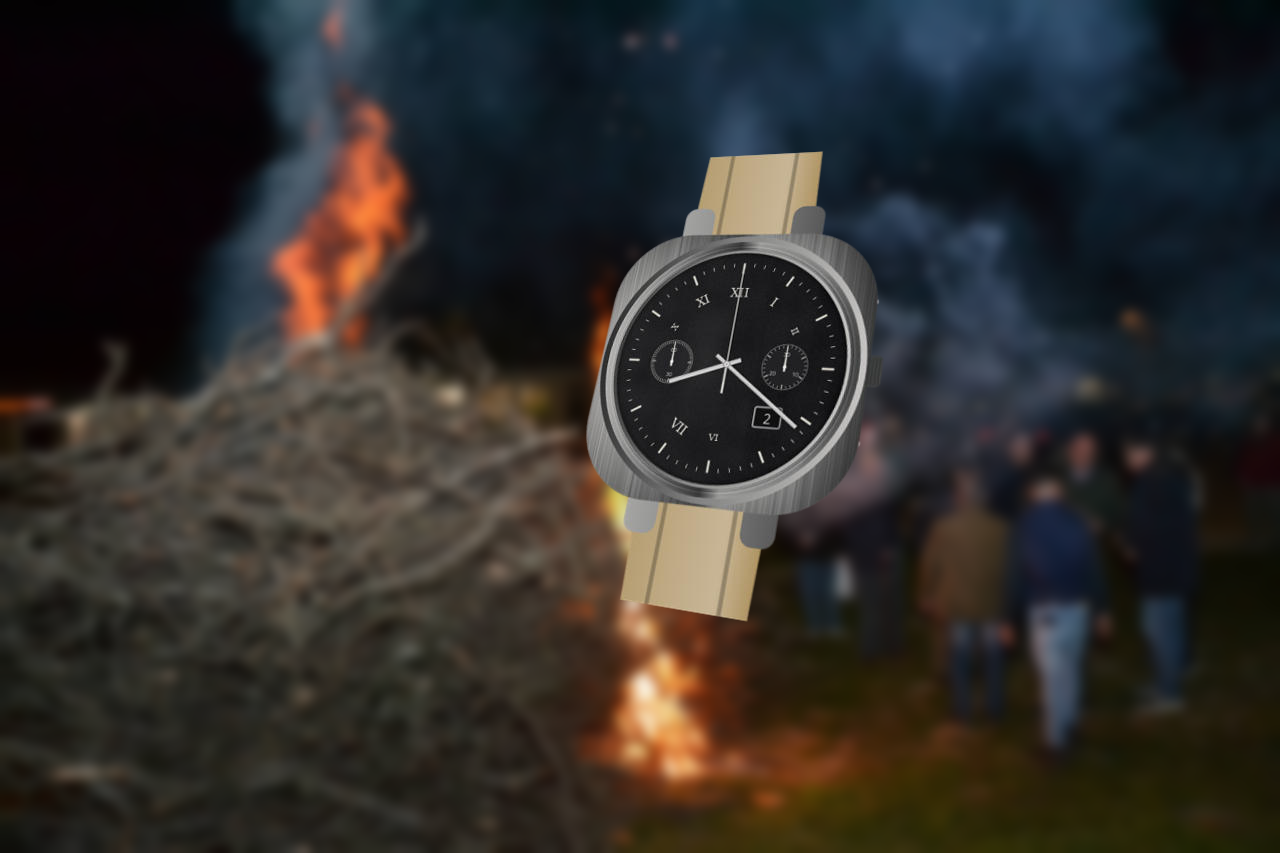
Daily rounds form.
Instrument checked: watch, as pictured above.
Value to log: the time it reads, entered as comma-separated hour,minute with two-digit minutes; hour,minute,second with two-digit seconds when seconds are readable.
8,21
